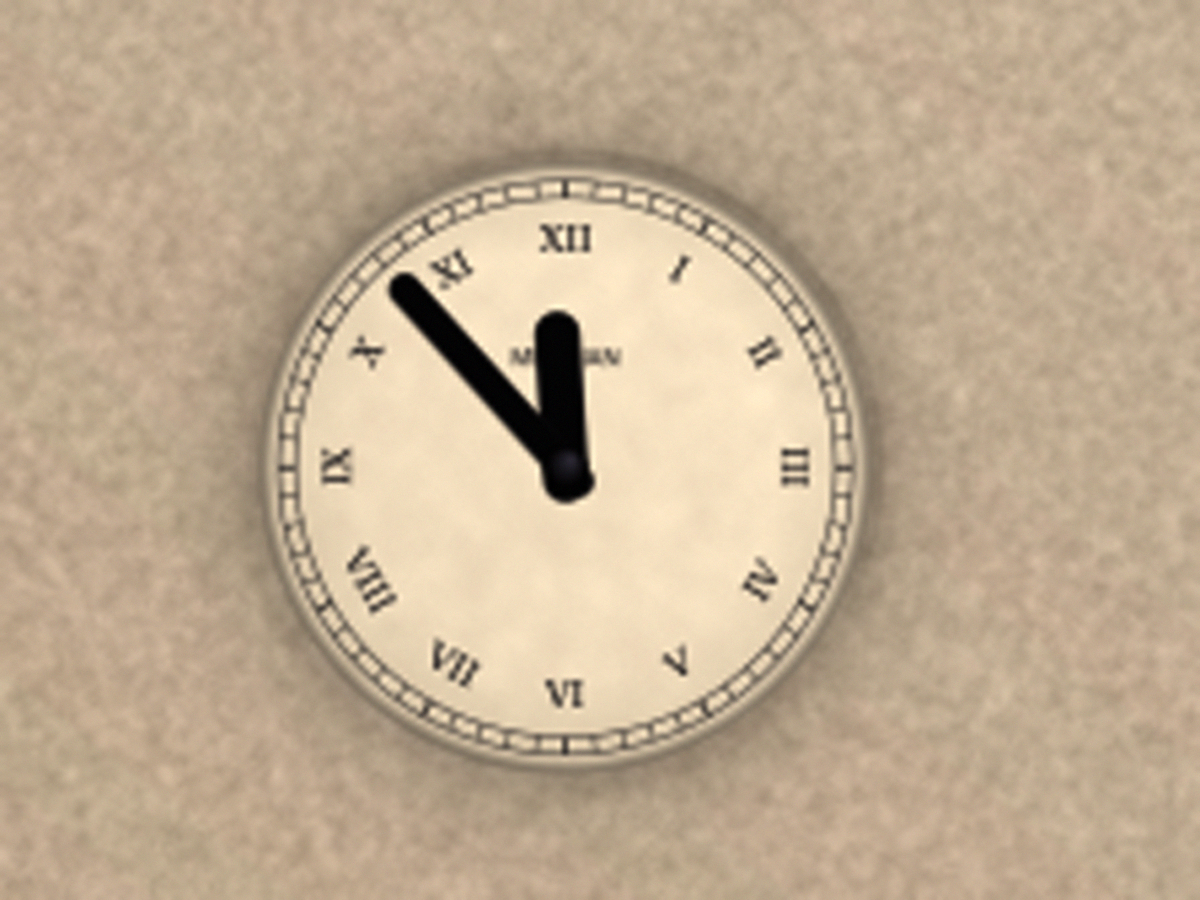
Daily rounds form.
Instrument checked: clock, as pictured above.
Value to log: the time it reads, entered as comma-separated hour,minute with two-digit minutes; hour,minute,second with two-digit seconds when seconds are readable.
11,53
